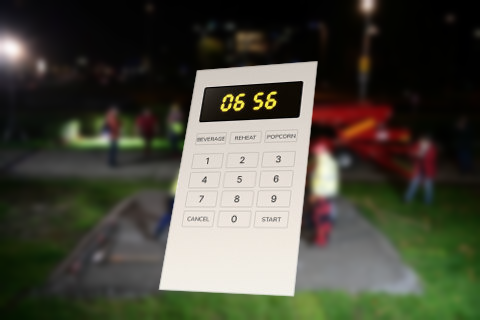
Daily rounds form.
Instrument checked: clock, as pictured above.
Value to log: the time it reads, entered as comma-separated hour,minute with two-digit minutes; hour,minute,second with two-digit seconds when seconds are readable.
6,56
